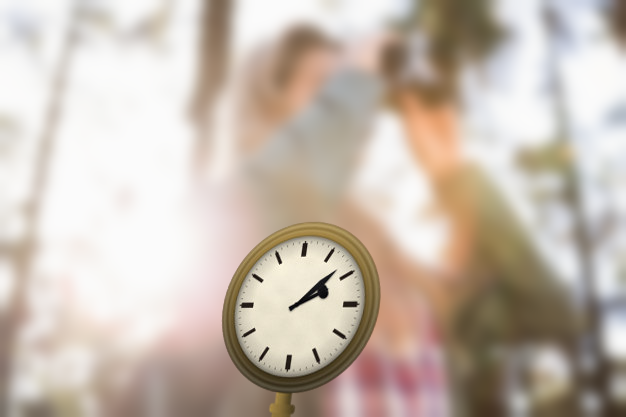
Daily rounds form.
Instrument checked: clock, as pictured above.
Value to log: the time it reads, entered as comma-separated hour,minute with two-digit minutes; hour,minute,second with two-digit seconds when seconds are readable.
2,08
